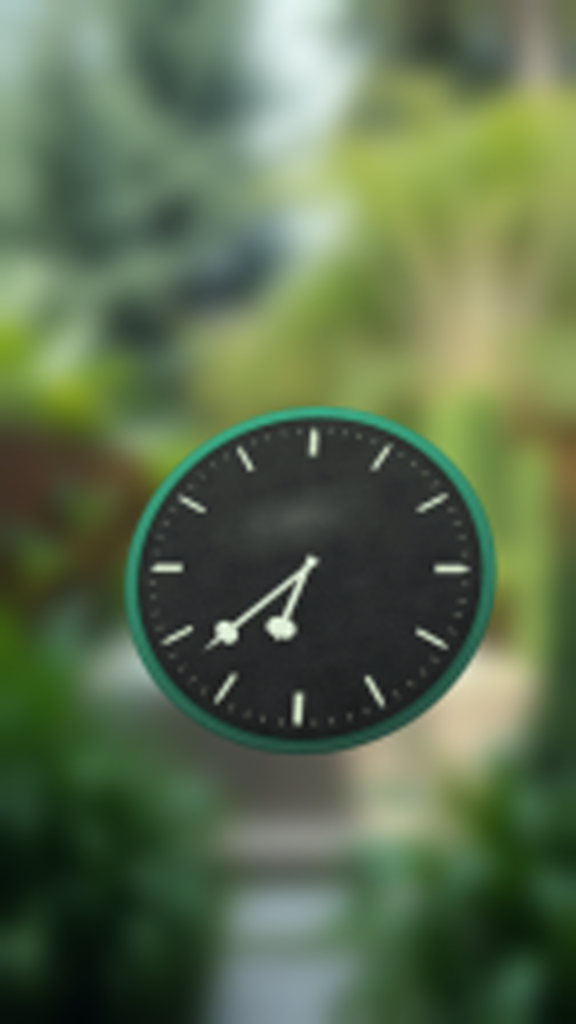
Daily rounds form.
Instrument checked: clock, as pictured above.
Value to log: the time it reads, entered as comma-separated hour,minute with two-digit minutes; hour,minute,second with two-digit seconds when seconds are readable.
6,38
